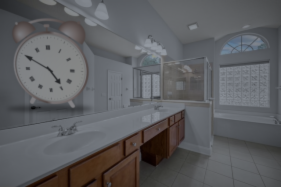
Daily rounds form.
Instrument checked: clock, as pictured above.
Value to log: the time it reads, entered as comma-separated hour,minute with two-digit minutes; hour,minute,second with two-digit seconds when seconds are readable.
4,50
